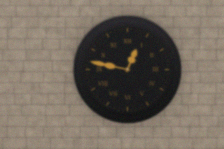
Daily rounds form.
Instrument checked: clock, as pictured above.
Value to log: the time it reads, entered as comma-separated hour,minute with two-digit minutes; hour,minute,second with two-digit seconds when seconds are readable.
12,47
